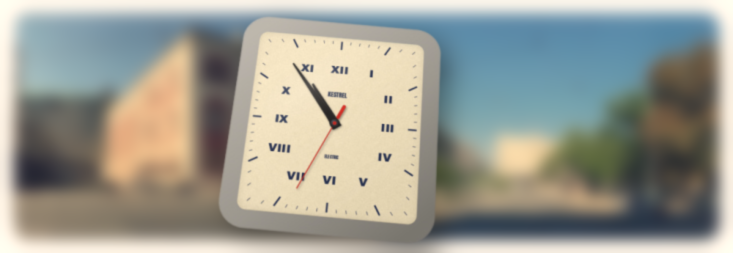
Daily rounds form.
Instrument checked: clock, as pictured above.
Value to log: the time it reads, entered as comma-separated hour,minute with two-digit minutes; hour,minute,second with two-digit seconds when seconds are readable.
10,53,34
